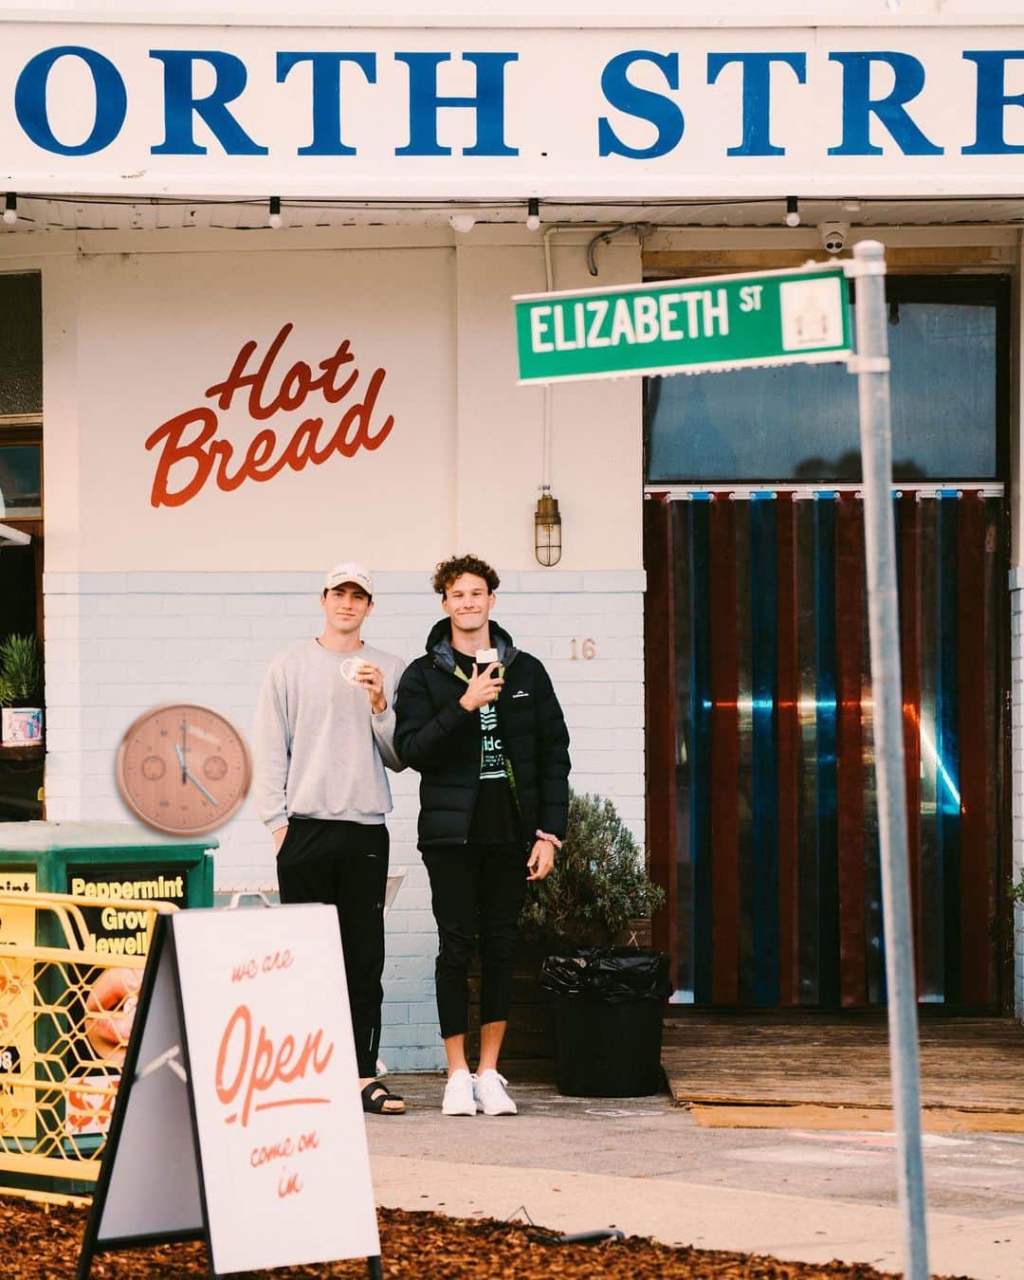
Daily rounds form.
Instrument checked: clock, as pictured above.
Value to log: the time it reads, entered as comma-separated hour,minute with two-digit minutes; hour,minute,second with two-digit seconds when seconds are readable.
11,23
